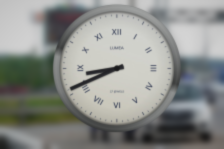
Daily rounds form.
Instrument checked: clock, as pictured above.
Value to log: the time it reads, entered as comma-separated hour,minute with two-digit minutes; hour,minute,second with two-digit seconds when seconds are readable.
8,41
